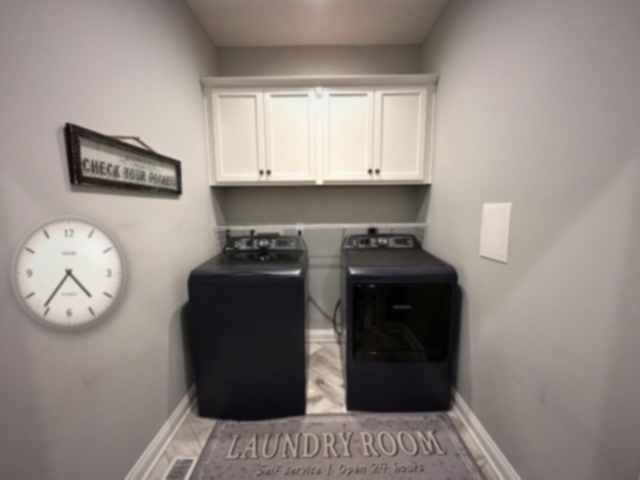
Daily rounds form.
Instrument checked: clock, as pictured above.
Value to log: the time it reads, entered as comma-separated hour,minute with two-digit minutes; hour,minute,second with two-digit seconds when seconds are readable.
4,36
